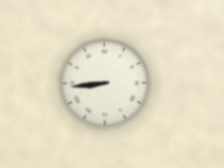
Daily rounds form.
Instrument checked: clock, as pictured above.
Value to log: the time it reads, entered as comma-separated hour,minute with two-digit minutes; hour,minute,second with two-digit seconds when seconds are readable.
8,44
